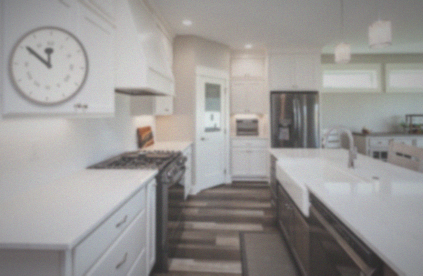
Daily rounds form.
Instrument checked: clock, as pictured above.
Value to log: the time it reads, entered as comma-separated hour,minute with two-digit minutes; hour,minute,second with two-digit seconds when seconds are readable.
11,51
